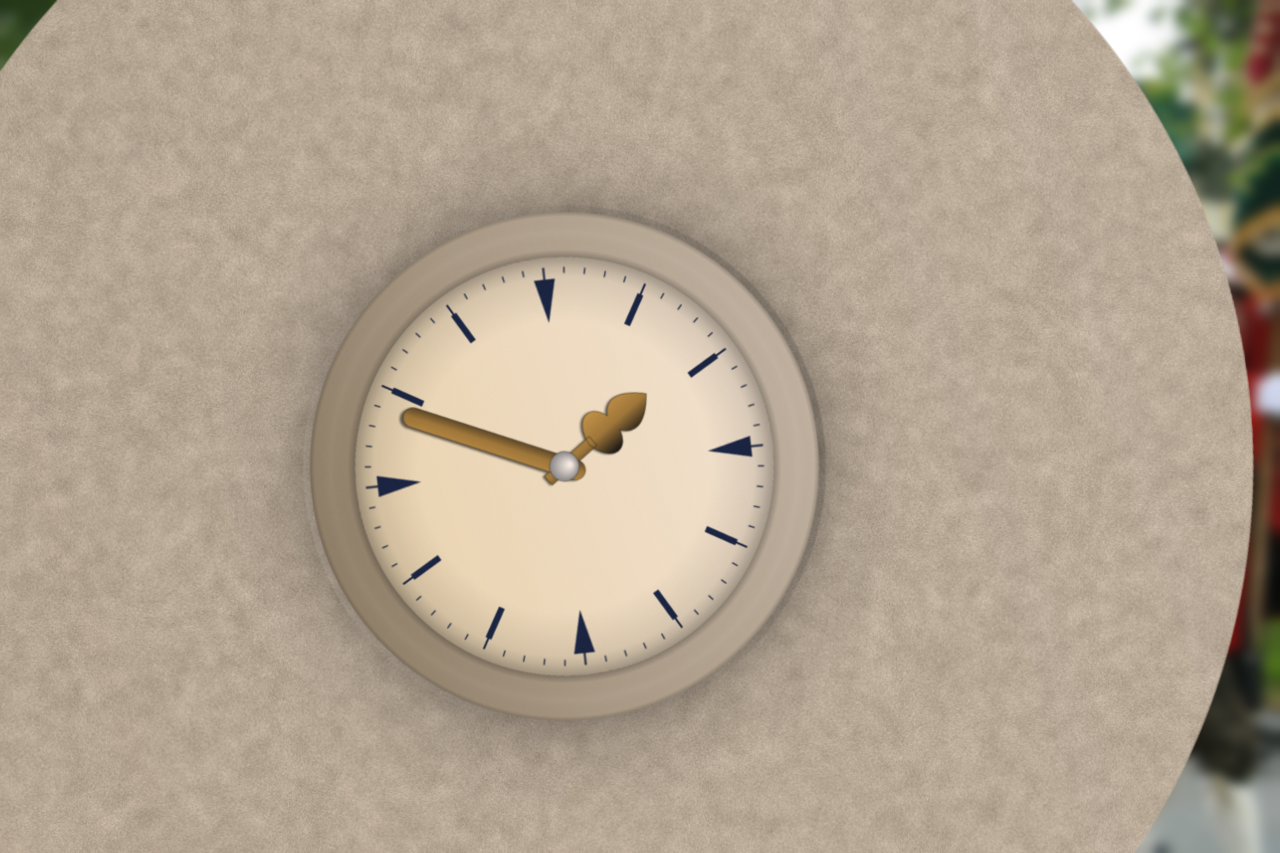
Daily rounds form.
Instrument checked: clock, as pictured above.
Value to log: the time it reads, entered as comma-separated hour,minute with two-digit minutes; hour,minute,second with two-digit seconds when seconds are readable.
1,49
